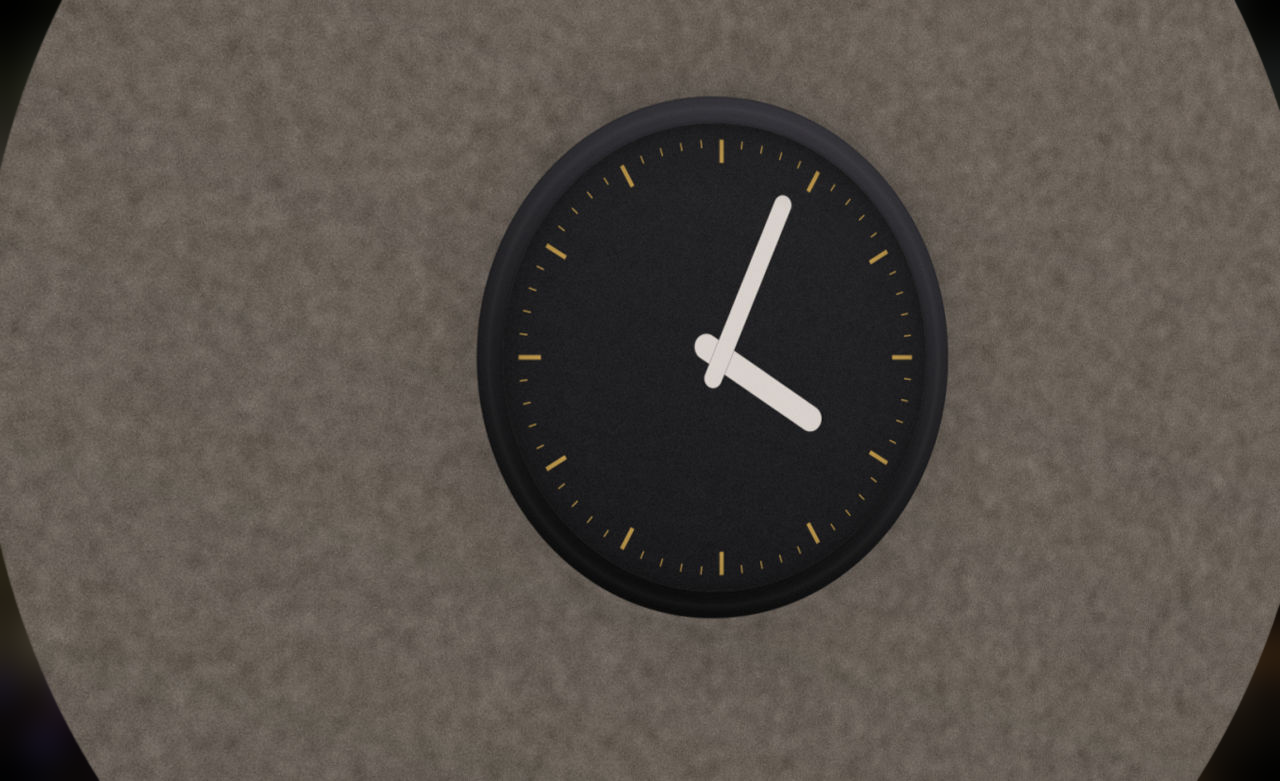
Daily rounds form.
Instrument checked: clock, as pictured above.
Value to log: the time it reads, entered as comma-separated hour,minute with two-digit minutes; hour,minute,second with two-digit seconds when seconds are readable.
4,04
